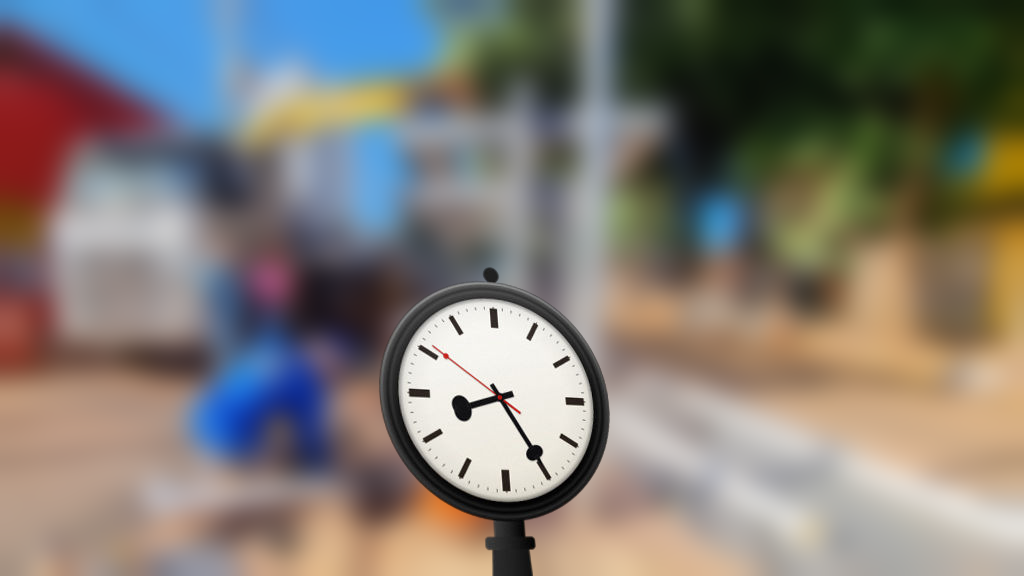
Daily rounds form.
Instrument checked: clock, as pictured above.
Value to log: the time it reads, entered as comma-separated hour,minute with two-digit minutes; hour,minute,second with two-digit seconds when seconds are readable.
8,24,51
